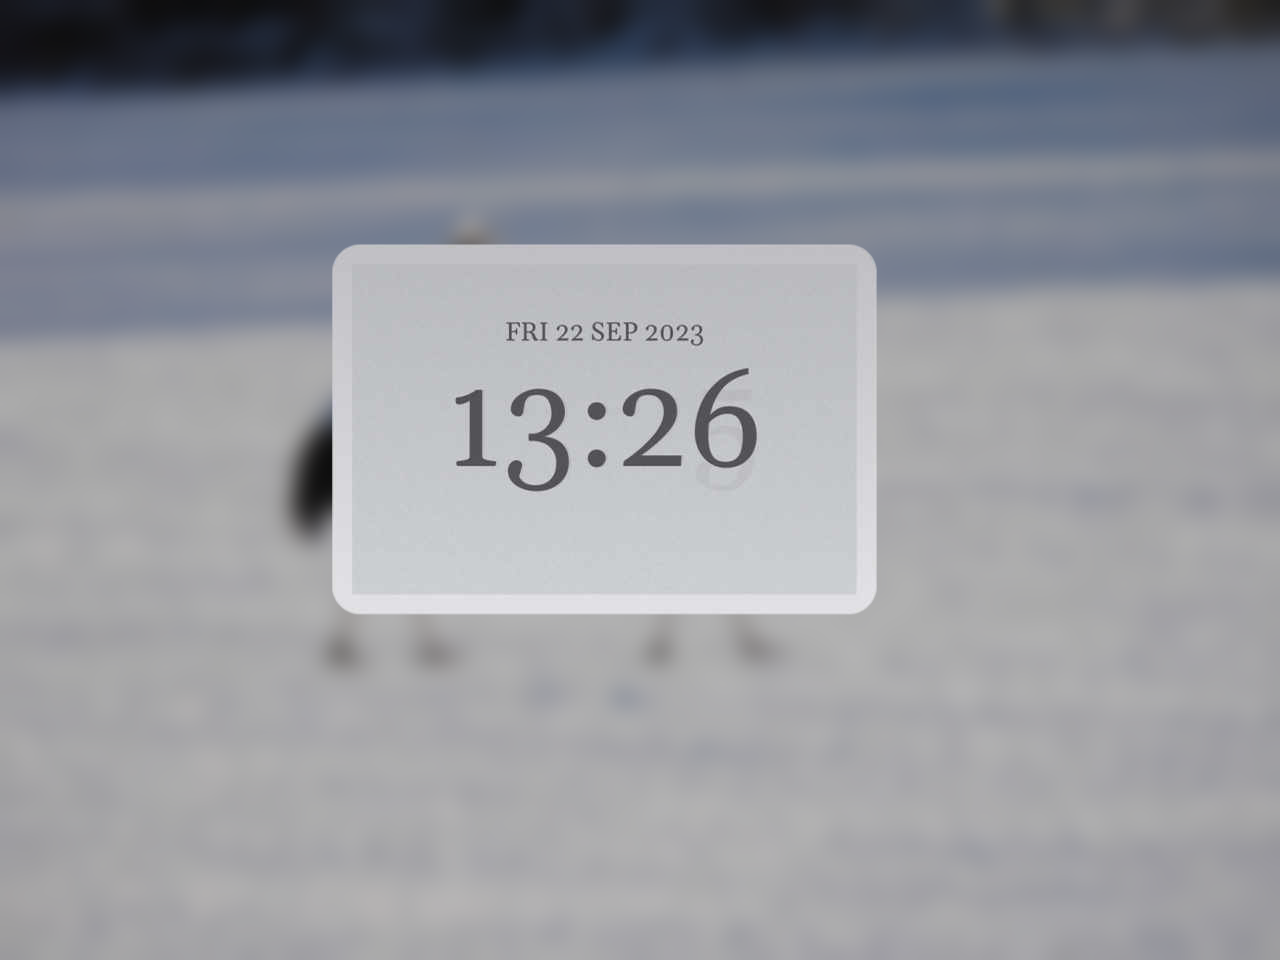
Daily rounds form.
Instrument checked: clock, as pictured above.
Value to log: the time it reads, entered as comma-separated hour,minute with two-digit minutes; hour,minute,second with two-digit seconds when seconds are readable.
13,26
